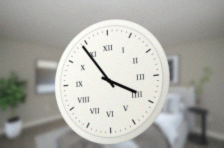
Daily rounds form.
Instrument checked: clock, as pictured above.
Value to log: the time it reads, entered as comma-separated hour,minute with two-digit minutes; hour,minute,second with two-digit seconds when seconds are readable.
3,54
